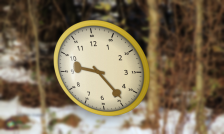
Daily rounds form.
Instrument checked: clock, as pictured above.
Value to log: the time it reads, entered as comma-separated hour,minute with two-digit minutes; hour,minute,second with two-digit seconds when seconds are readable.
9,24
